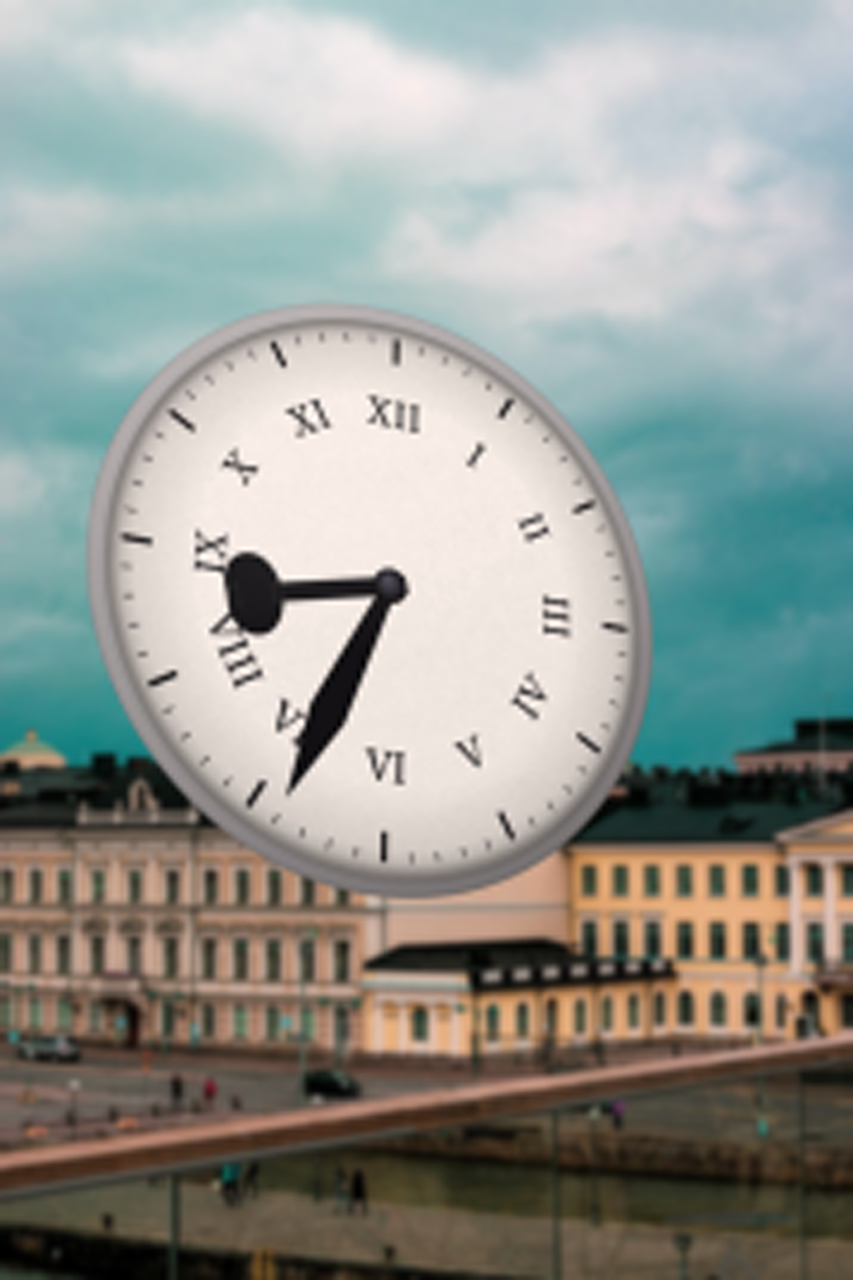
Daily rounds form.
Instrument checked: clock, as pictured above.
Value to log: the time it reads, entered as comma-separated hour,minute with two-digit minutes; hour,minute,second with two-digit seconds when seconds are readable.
8,34
